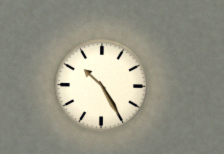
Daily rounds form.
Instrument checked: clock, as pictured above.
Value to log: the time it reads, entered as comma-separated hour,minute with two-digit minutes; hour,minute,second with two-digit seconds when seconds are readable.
10,25
